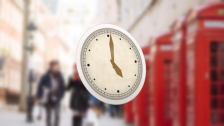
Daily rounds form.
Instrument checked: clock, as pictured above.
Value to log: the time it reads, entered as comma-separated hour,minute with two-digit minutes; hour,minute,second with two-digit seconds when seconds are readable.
5,01
